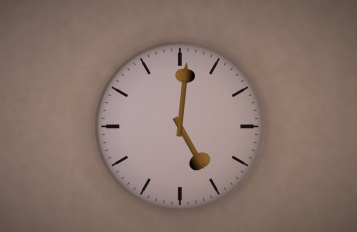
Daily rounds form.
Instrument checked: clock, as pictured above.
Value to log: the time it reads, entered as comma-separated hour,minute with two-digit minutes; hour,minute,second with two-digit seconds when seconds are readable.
5,01
